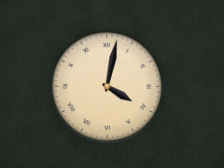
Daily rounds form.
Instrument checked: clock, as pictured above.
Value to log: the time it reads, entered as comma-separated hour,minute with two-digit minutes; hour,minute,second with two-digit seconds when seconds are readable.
4,02
